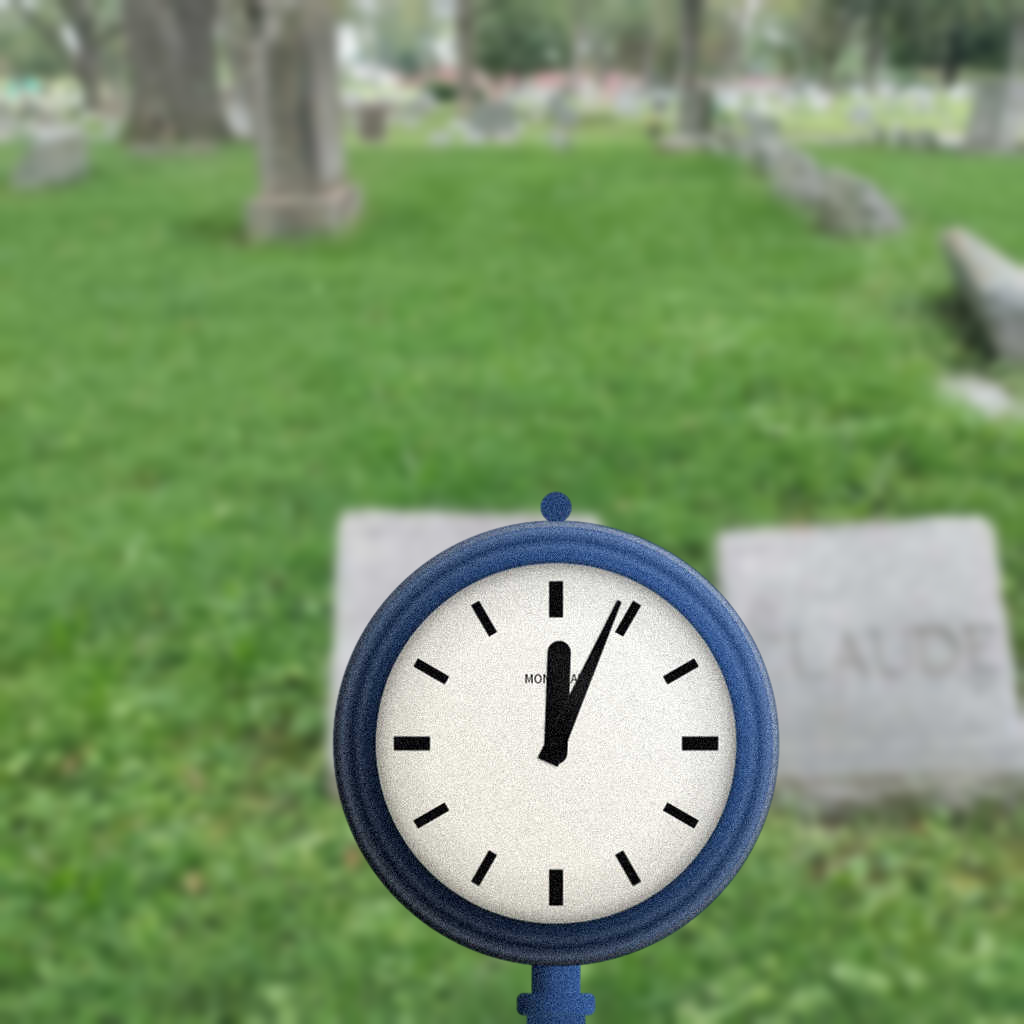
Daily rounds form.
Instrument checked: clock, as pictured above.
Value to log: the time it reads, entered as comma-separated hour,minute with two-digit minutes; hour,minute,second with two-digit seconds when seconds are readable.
12,04
